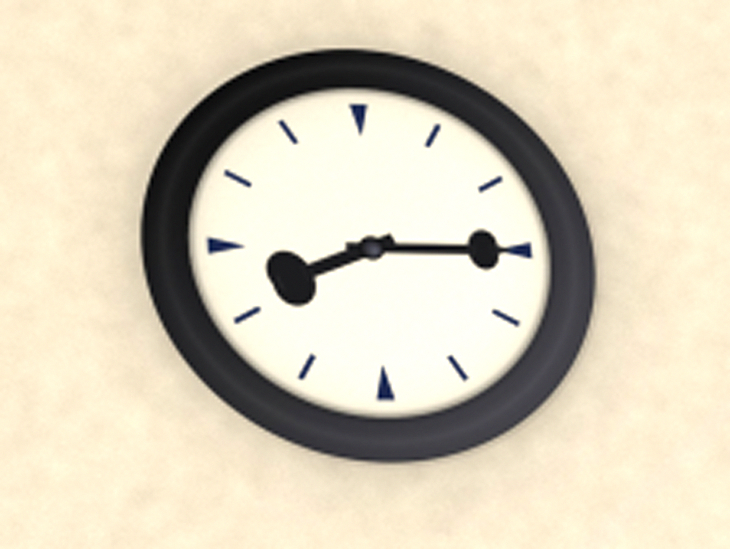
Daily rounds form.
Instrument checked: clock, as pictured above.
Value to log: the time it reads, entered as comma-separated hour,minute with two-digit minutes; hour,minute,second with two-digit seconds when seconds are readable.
8,15
